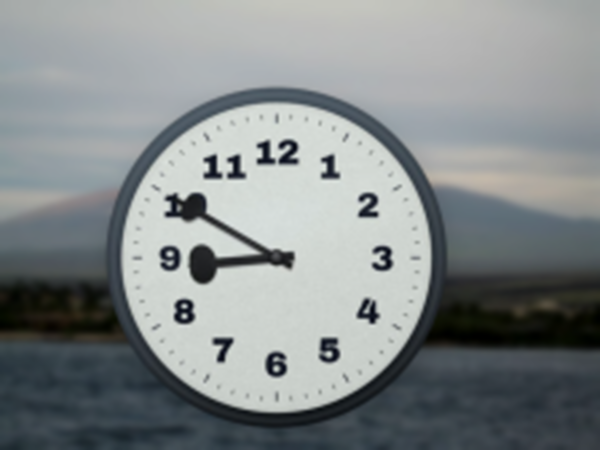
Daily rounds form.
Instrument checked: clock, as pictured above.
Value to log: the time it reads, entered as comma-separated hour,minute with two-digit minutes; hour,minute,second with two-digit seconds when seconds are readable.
8,50
